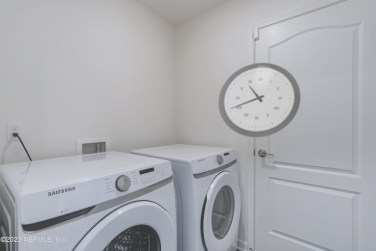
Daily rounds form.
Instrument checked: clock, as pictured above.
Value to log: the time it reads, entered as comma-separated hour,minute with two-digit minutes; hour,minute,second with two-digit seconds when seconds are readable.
10,41
